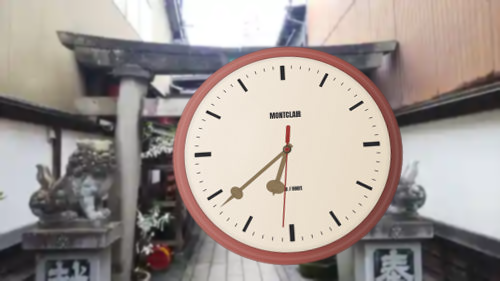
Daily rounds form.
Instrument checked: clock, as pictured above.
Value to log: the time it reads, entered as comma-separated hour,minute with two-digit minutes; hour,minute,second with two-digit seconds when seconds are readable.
6,38,31
